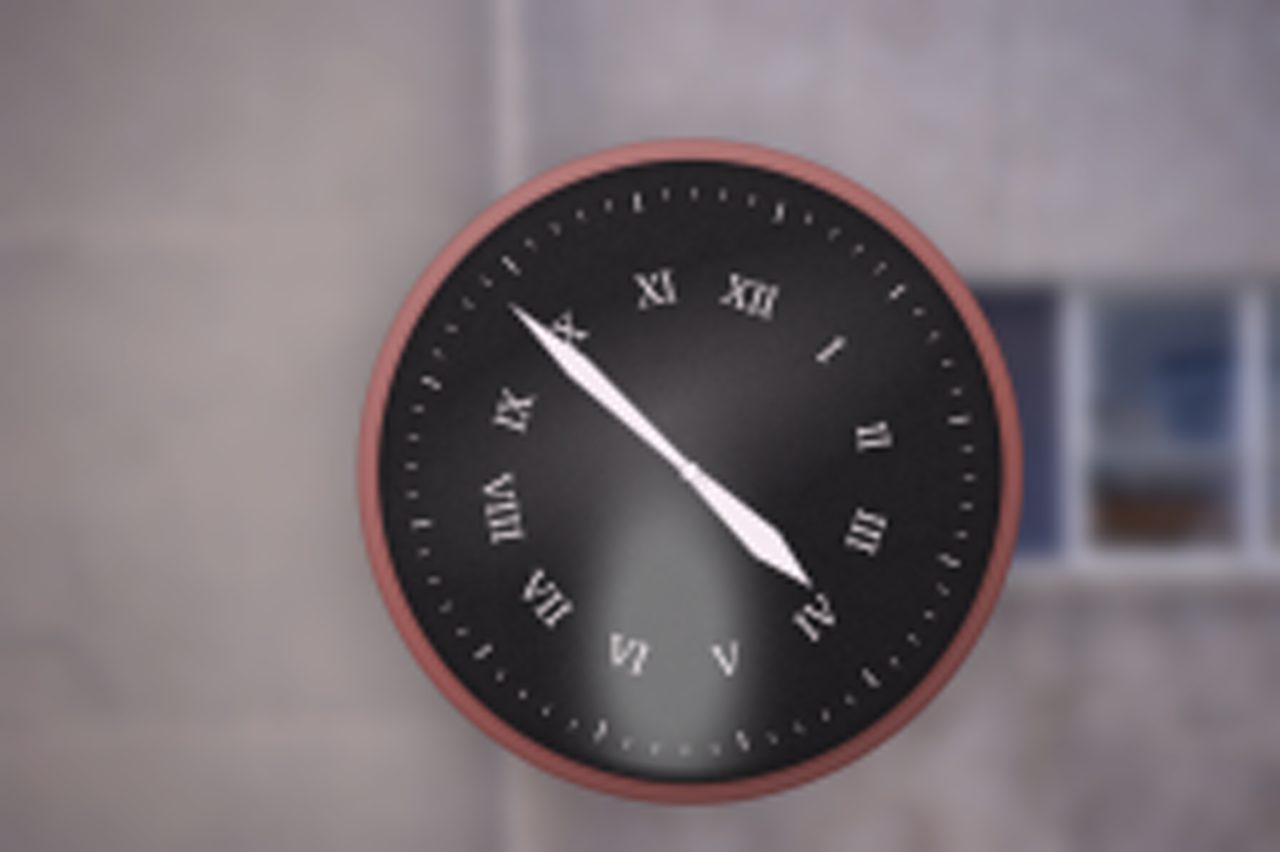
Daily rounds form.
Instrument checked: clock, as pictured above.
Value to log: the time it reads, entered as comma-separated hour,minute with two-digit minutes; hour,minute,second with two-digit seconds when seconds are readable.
3,49
